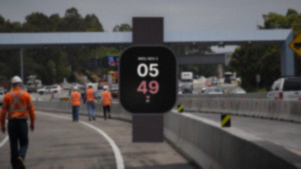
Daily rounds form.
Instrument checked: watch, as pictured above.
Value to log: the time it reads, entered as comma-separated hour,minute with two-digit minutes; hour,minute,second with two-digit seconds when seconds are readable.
5,49
